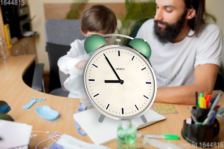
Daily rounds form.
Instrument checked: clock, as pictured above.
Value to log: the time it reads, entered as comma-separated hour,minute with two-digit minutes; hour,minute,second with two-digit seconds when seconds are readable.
8,55
